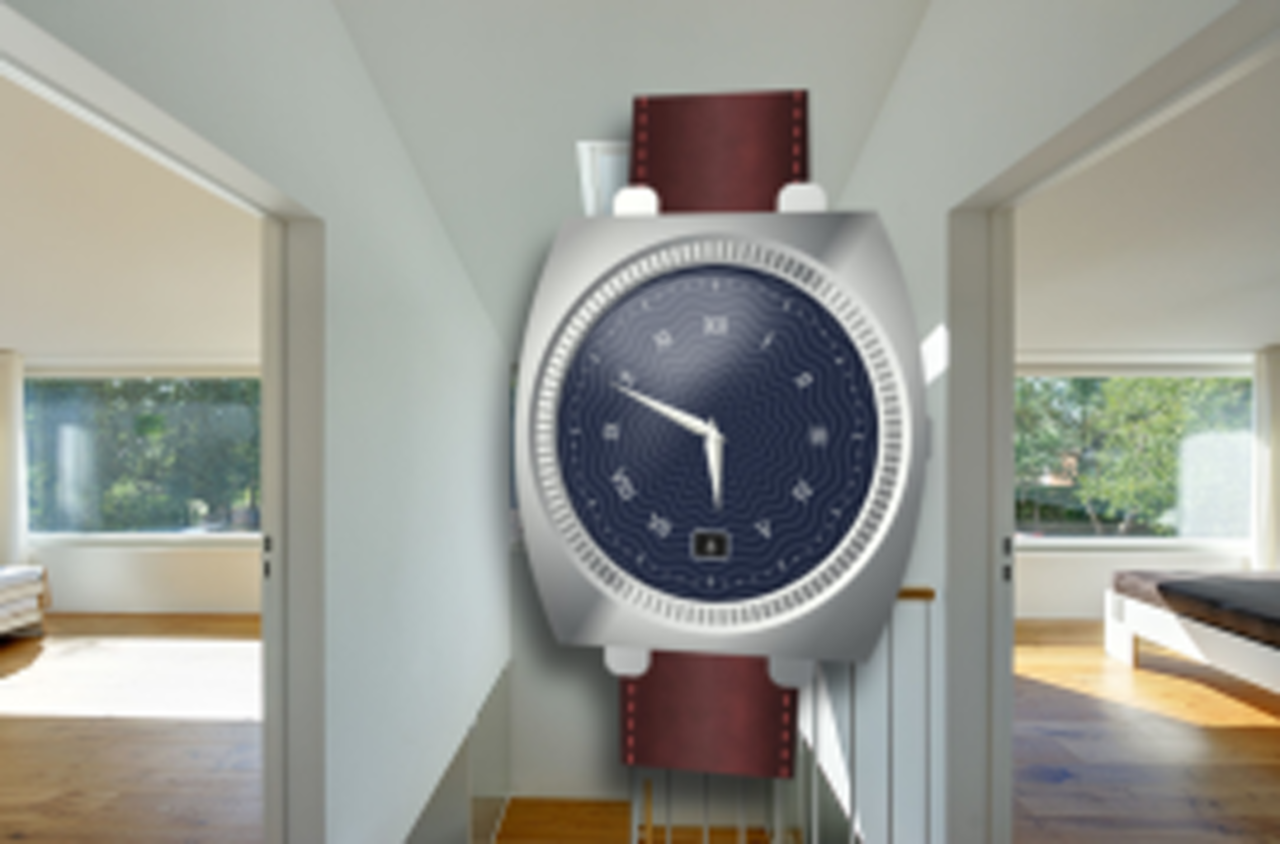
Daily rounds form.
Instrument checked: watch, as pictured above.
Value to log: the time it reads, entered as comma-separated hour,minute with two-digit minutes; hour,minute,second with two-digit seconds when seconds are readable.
5,49
